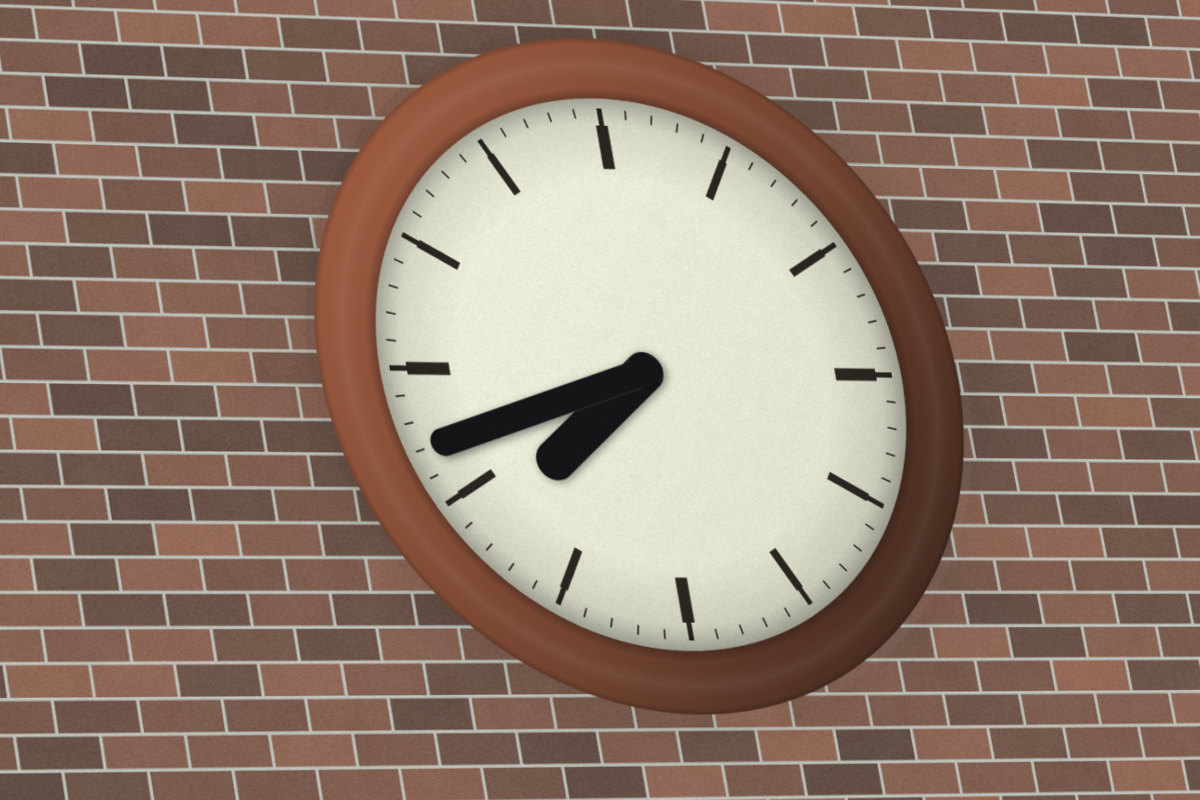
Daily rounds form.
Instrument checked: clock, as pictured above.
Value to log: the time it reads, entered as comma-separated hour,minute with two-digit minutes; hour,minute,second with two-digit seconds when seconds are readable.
7,42
